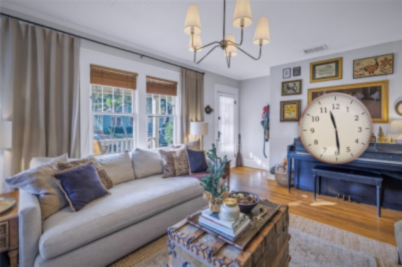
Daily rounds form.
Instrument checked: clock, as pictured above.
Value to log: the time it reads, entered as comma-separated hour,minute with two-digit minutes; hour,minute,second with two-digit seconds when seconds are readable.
11,29
